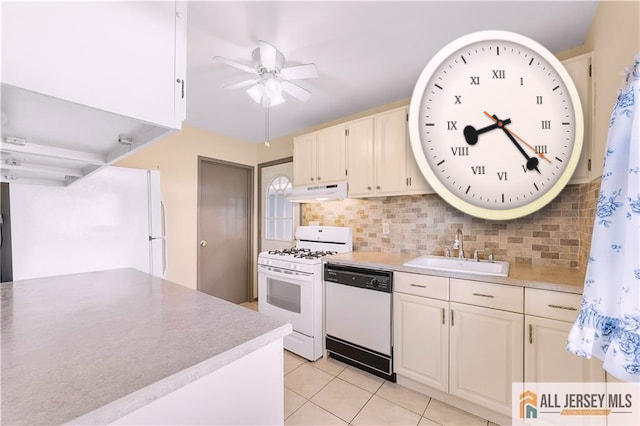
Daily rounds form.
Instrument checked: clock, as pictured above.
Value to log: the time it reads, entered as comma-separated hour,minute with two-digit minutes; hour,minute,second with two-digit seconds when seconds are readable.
8,23,21
